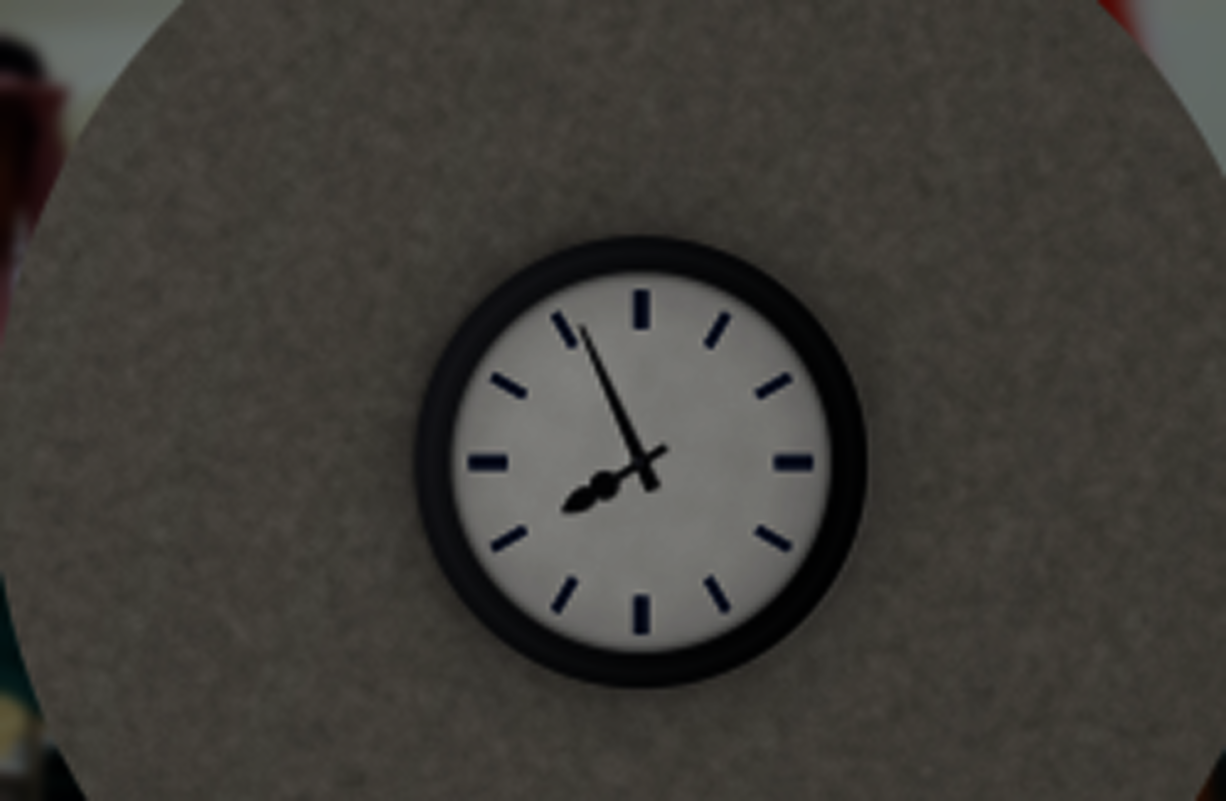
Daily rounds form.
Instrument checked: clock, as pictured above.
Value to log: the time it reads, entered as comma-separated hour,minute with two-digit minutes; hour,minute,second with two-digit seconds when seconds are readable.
7,56
